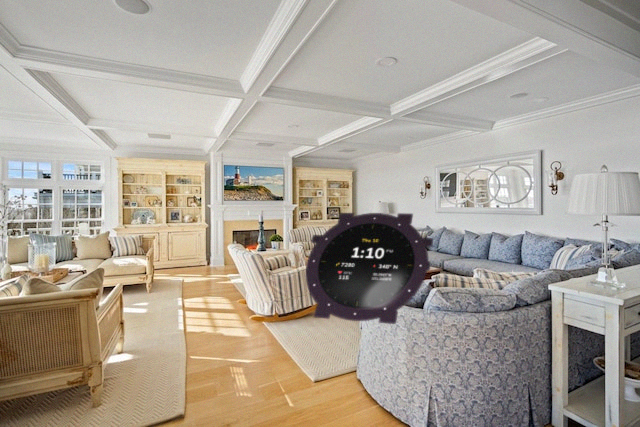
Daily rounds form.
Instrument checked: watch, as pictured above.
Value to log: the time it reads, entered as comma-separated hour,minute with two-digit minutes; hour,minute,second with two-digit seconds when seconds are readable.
1,10
